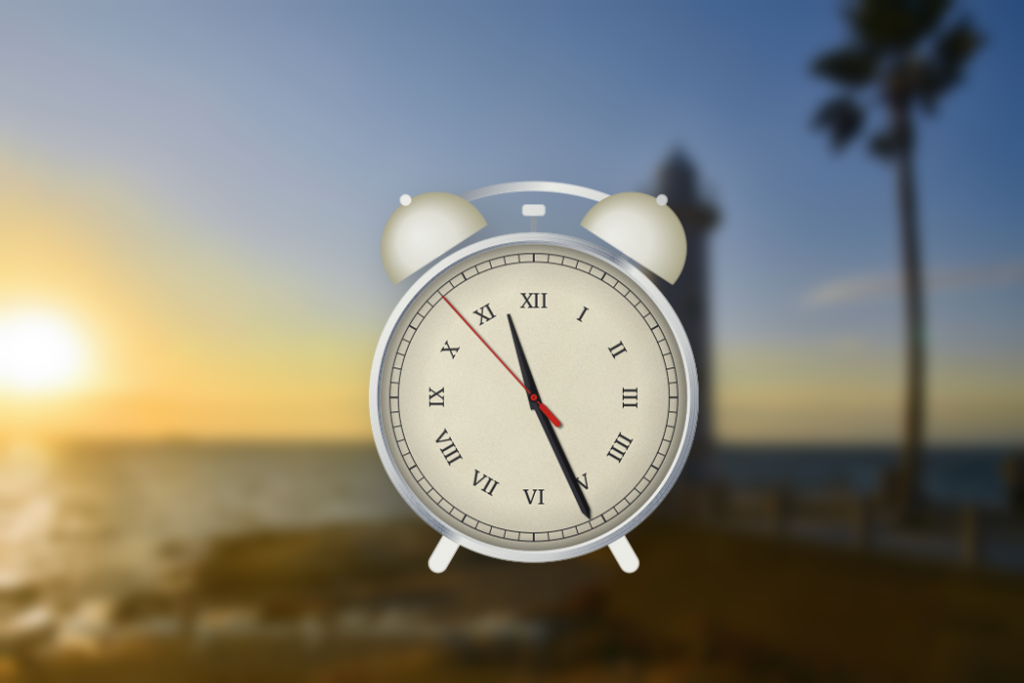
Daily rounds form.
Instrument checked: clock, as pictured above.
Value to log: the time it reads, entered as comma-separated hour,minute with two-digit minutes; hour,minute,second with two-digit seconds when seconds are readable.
11,25,53
